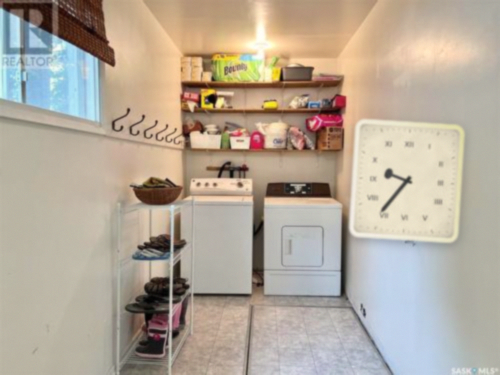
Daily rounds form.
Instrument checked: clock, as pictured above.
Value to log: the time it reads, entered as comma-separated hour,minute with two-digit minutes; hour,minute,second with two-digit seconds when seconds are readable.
9,36
